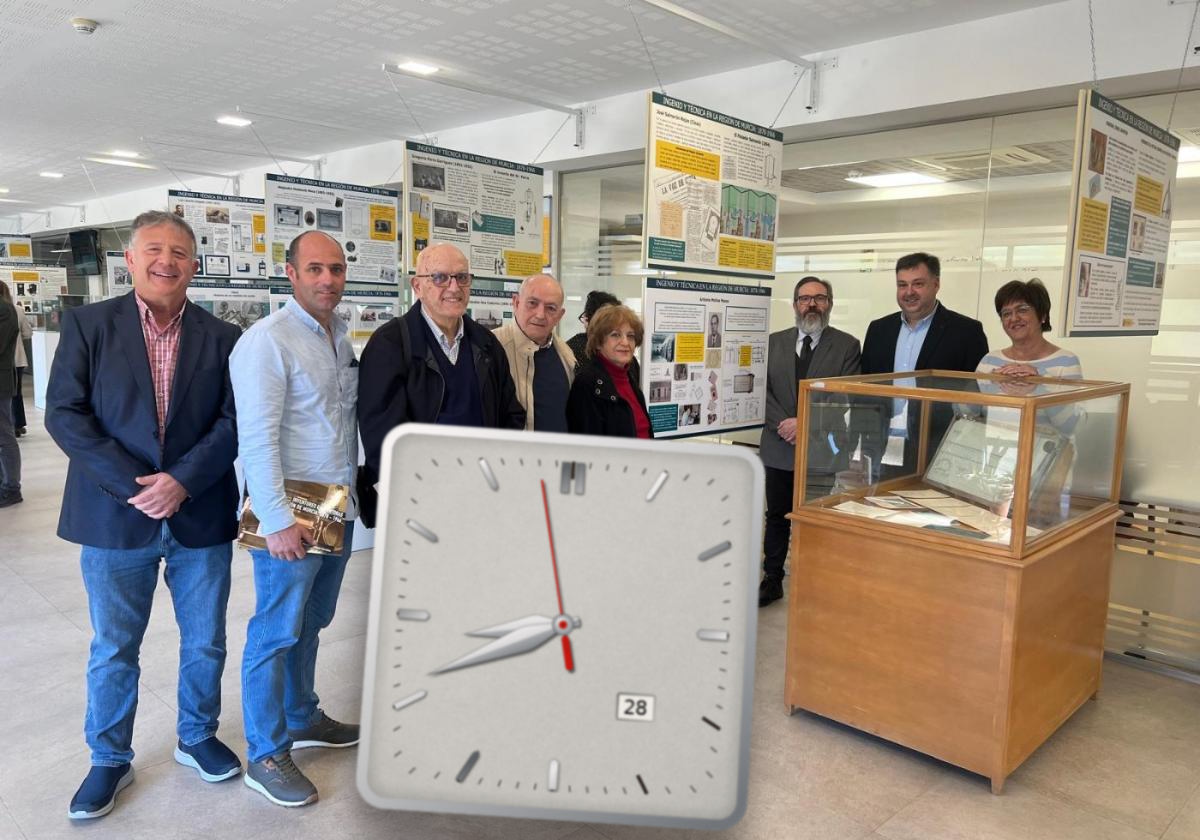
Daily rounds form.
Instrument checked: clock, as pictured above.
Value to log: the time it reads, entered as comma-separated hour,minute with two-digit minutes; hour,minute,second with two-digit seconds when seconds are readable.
8,40,58
